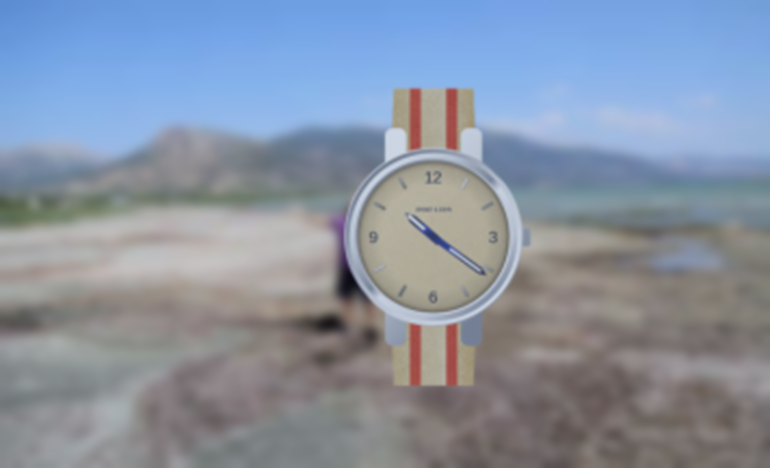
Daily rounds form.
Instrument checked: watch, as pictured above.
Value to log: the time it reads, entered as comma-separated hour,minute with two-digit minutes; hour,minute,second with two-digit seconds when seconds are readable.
10,21
